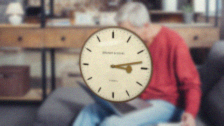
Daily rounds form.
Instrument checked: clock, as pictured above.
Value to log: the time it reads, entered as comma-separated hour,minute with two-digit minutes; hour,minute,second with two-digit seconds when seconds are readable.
3,13
